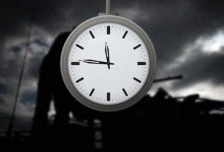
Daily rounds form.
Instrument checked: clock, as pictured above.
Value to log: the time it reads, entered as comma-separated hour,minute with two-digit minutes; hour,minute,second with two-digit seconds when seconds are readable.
11,46
